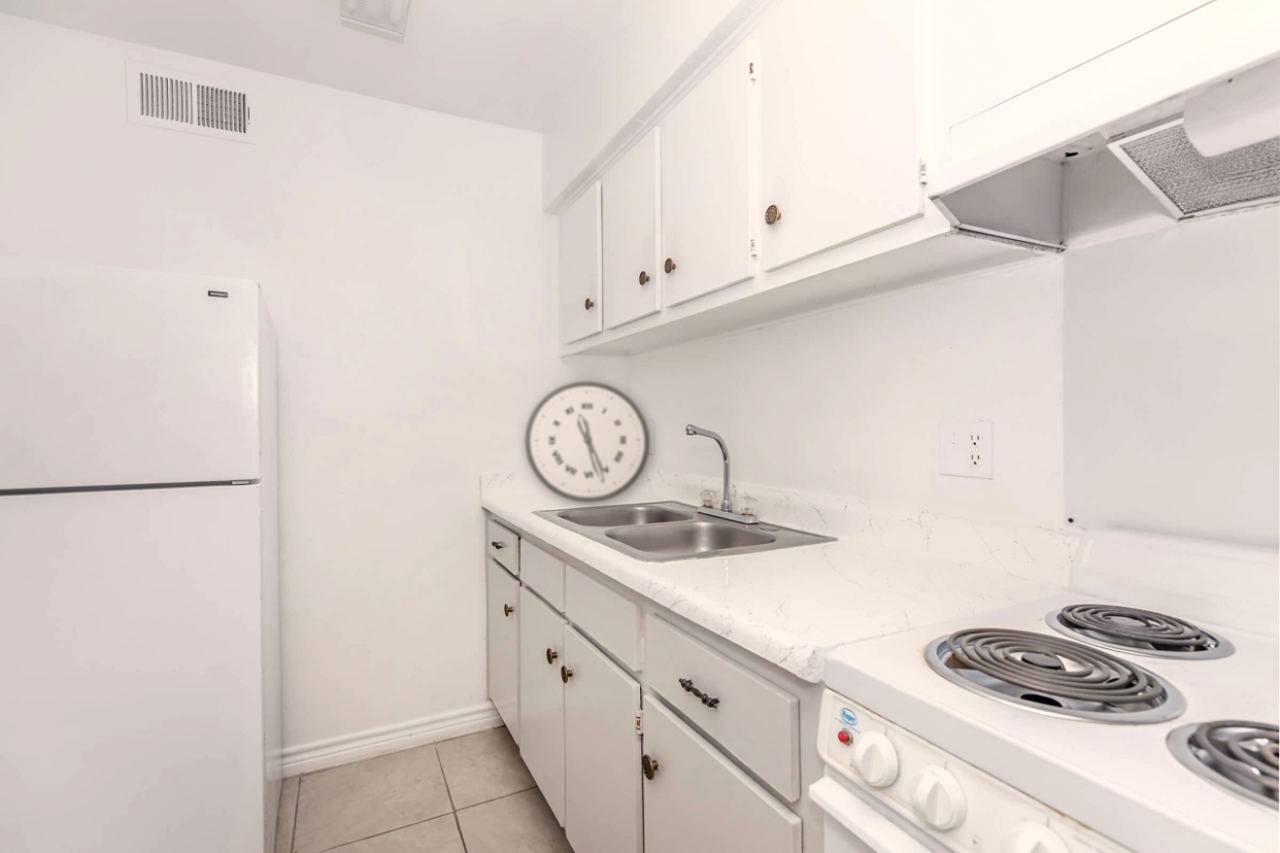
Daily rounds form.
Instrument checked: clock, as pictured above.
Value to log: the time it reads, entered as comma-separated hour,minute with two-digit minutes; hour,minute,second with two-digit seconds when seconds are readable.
11,27
